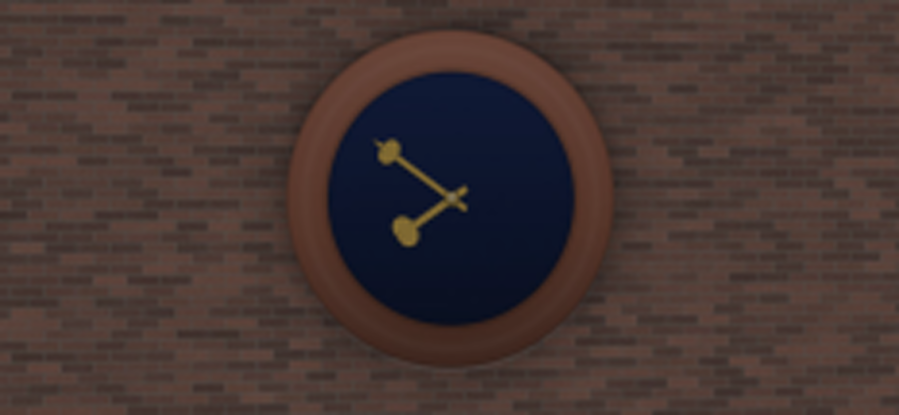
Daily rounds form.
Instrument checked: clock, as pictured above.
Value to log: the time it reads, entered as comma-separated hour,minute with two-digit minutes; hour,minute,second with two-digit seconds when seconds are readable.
7,51
